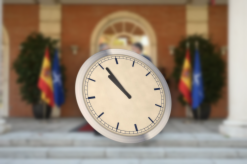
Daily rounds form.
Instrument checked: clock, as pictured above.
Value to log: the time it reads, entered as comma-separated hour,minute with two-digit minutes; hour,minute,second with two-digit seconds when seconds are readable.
10,56
